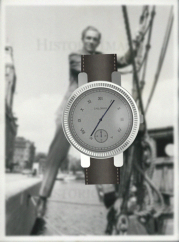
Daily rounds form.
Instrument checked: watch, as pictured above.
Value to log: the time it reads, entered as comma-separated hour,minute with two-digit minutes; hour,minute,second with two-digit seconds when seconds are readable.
7,06
